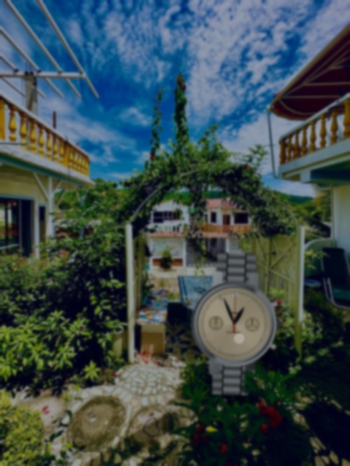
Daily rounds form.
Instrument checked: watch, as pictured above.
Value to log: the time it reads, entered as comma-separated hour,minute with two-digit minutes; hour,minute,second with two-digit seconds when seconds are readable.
12,56
